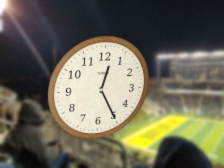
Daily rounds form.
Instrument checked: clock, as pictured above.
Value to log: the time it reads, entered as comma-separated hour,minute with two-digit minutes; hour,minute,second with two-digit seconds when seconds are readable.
12,25
